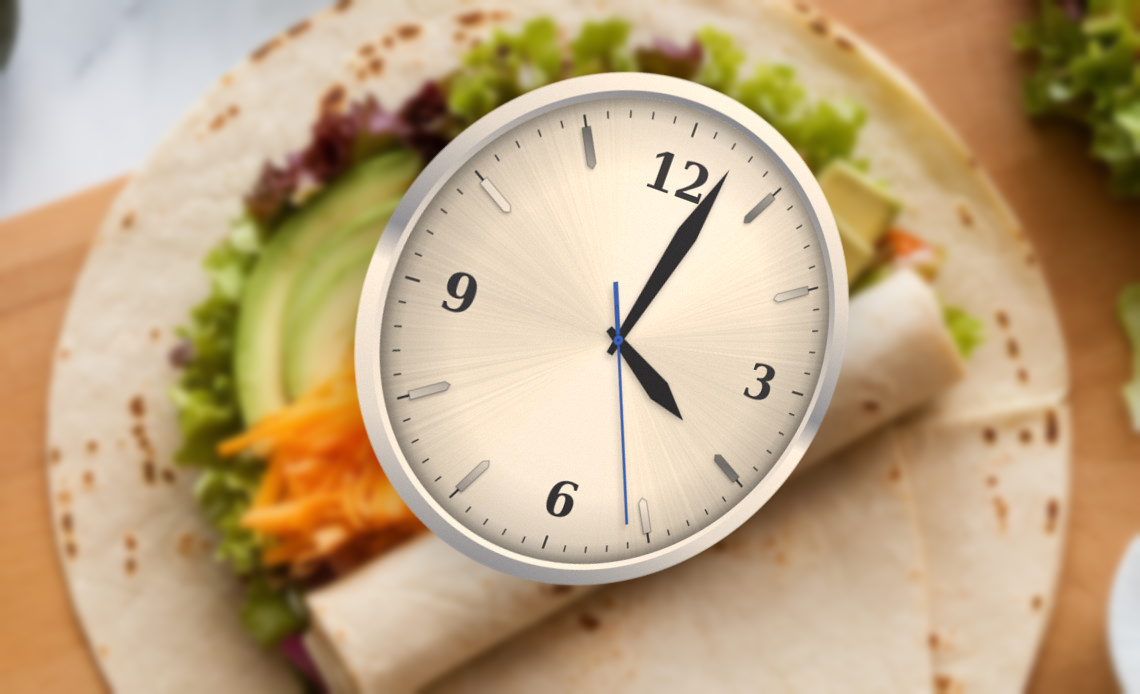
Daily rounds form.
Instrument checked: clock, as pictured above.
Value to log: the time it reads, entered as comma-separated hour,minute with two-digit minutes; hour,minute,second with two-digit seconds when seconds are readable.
4,02,26
